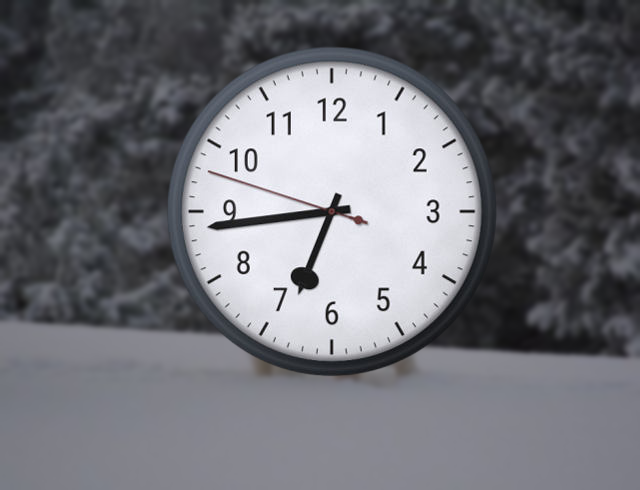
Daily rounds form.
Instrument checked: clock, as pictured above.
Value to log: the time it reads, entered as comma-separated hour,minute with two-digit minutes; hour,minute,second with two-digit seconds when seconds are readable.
6,43,48
